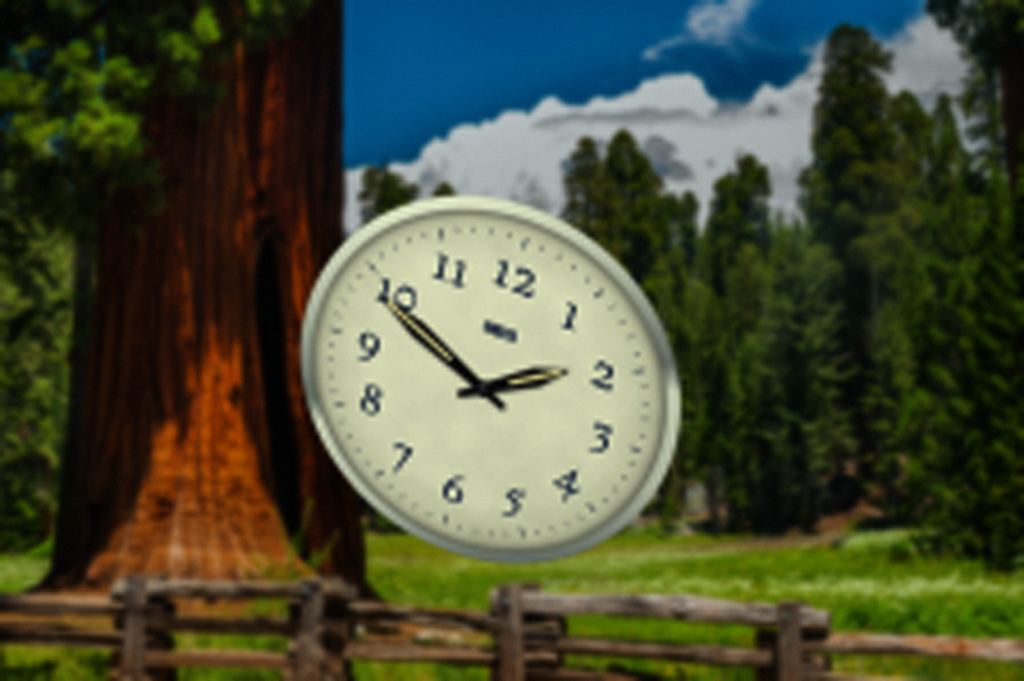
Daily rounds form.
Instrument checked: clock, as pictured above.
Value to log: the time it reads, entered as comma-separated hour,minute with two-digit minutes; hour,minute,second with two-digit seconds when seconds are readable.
1,49
